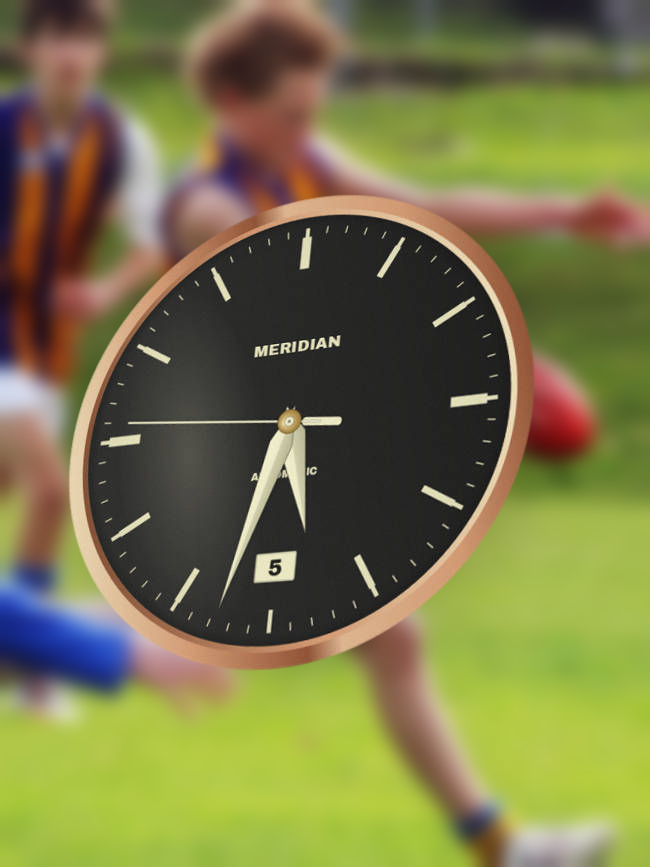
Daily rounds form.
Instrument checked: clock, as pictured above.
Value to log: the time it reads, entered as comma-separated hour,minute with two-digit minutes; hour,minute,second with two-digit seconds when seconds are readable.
5,32,46
